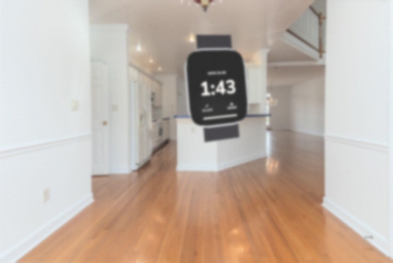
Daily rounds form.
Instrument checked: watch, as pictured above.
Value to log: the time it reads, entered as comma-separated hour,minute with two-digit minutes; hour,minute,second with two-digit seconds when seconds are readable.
1,43
